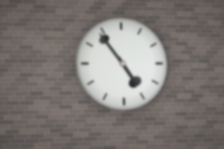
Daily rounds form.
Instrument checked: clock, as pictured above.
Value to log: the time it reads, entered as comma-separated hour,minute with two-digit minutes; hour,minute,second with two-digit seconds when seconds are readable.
4,54
